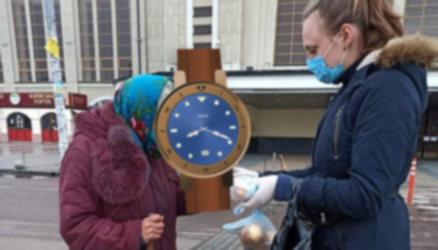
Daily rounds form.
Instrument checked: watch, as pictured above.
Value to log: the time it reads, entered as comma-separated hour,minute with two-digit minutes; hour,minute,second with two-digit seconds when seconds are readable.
8,19
